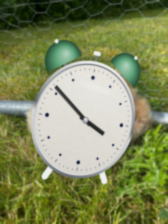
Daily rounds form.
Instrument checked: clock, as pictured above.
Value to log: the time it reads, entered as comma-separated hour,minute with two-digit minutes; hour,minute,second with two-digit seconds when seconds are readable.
3,51
